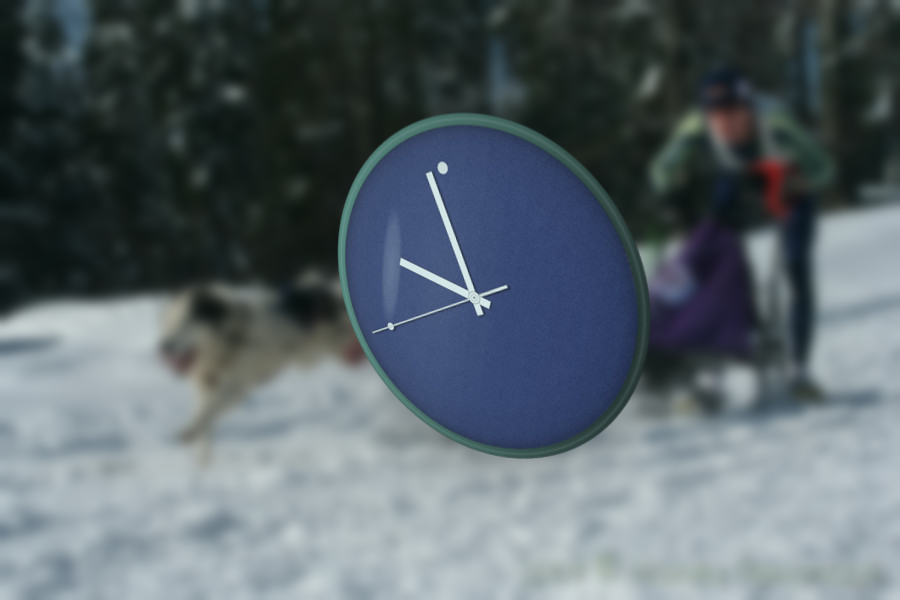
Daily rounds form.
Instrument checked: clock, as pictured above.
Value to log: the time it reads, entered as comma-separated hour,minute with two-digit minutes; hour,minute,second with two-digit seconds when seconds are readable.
9,58,43
